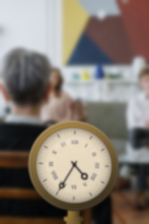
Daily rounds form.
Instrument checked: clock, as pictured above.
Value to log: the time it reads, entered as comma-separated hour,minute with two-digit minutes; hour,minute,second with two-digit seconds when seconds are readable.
4,35
